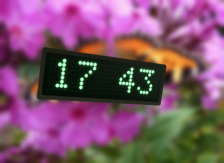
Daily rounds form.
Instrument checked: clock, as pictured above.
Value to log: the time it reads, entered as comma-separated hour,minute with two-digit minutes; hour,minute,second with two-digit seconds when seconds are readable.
17,43
